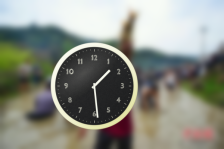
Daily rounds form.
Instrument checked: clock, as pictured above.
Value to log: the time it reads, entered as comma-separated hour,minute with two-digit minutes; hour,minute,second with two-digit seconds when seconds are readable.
1,29
